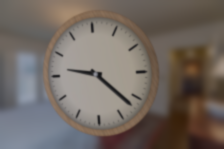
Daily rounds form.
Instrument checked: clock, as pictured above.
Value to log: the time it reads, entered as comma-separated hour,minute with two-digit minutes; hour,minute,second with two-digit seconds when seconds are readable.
9,22
